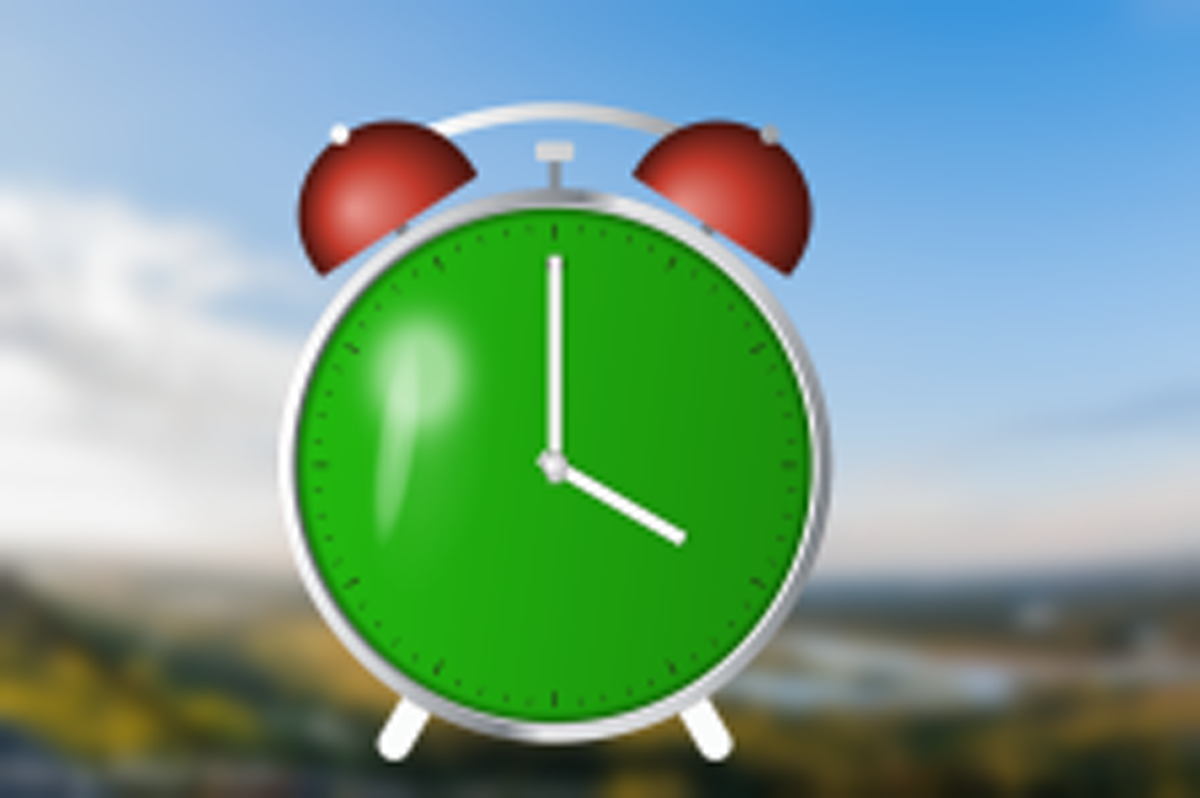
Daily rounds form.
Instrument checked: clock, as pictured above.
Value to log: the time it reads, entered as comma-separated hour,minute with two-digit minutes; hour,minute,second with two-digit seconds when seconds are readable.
4,00
